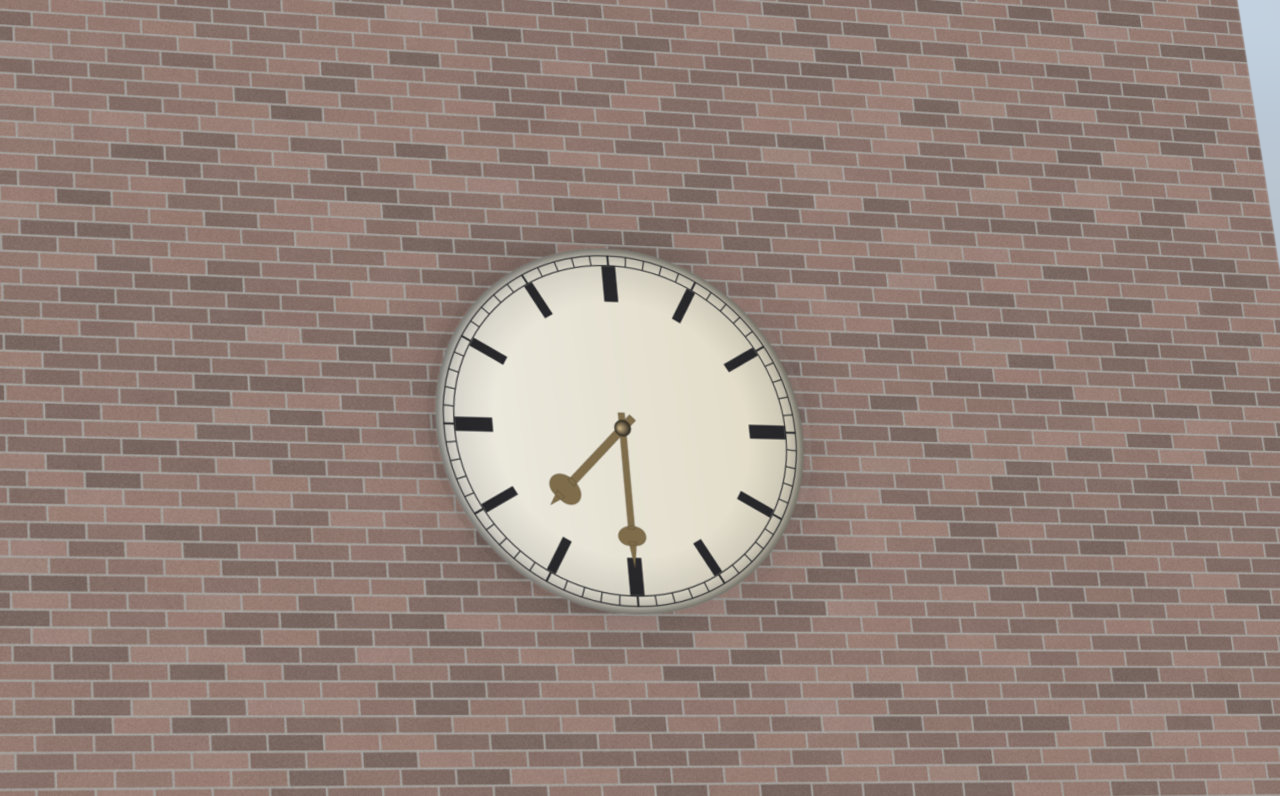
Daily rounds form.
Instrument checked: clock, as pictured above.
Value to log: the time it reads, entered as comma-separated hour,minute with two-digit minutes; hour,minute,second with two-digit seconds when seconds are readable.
7,30
